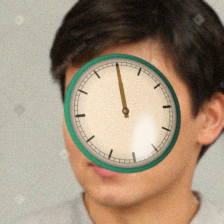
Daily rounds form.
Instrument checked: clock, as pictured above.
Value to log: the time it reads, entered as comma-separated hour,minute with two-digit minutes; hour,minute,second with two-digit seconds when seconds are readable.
12,00
